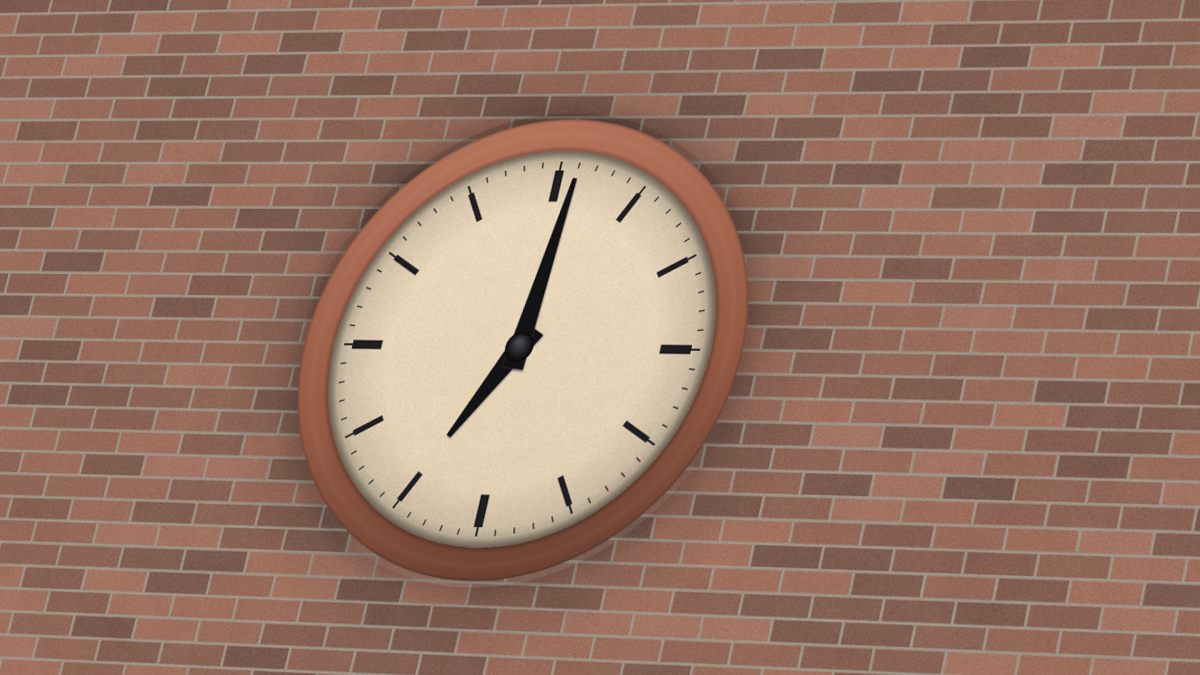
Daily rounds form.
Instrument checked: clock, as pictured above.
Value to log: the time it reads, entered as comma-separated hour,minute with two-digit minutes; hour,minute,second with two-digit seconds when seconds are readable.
7,01
